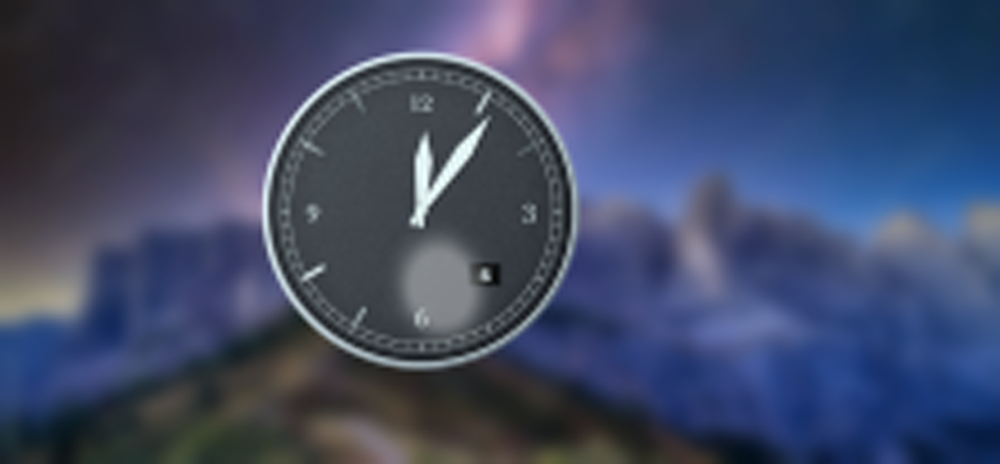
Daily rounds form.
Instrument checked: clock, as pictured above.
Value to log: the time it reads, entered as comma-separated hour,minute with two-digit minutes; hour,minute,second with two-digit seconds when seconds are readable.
12,06
